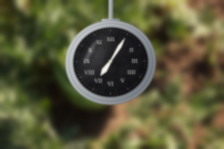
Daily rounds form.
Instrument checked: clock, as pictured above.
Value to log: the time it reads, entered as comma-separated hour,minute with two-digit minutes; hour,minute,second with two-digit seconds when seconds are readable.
7,05
